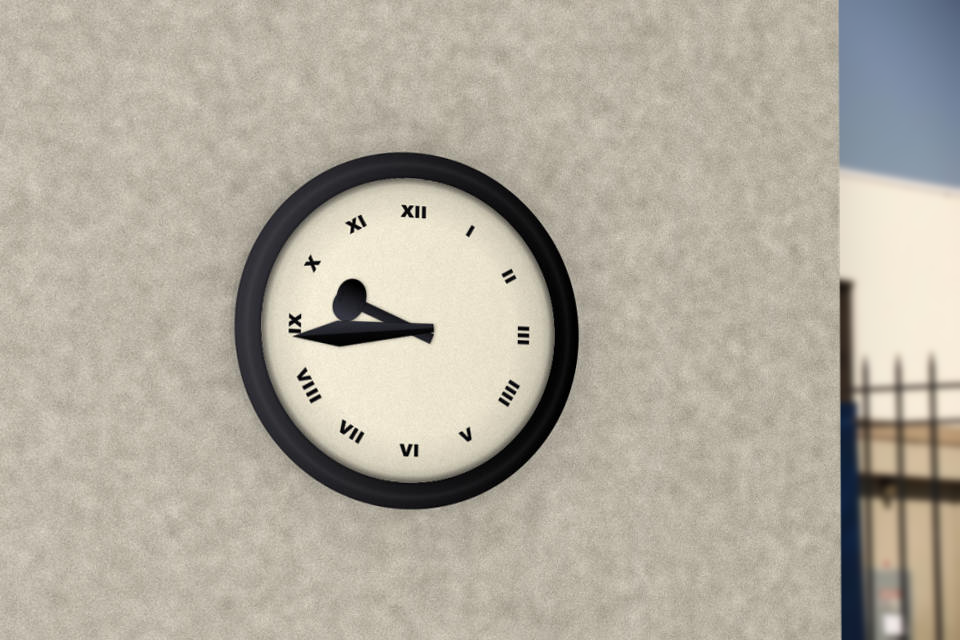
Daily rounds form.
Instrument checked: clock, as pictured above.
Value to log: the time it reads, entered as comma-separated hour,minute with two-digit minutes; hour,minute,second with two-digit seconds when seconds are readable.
9,44
